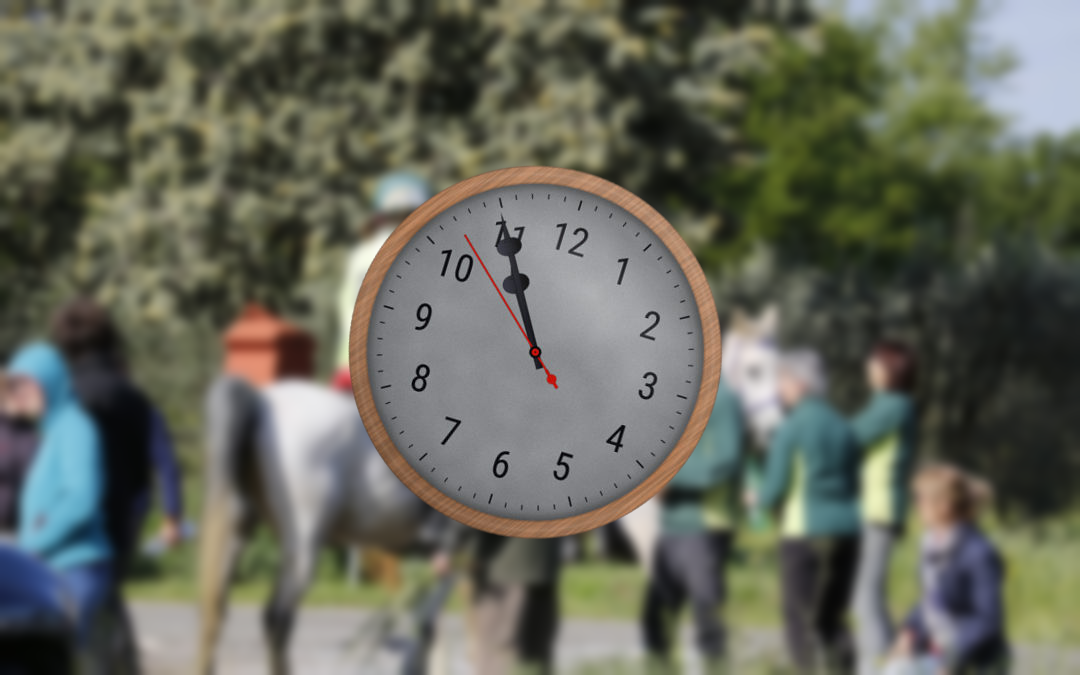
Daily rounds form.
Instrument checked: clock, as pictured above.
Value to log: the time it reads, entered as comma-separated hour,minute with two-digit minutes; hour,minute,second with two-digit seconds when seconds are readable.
10,54,52
